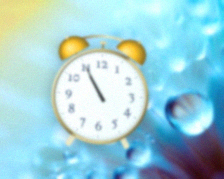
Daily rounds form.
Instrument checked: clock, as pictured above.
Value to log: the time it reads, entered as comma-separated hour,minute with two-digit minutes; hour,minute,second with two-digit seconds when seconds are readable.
10,55
